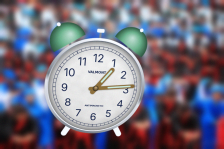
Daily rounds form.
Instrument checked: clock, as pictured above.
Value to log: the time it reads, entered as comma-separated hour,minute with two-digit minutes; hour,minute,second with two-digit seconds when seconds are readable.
1,14
